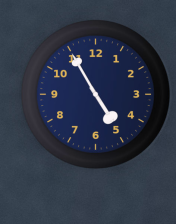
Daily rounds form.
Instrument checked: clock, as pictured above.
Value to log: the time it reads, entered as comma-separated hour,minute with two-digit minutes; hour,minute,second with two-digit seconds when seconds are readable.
4,55
